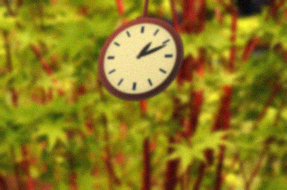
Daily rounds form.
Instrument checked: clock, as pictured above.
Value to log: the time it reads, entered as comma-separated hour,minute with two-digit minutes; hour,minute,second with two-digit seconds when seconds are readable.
1,11
